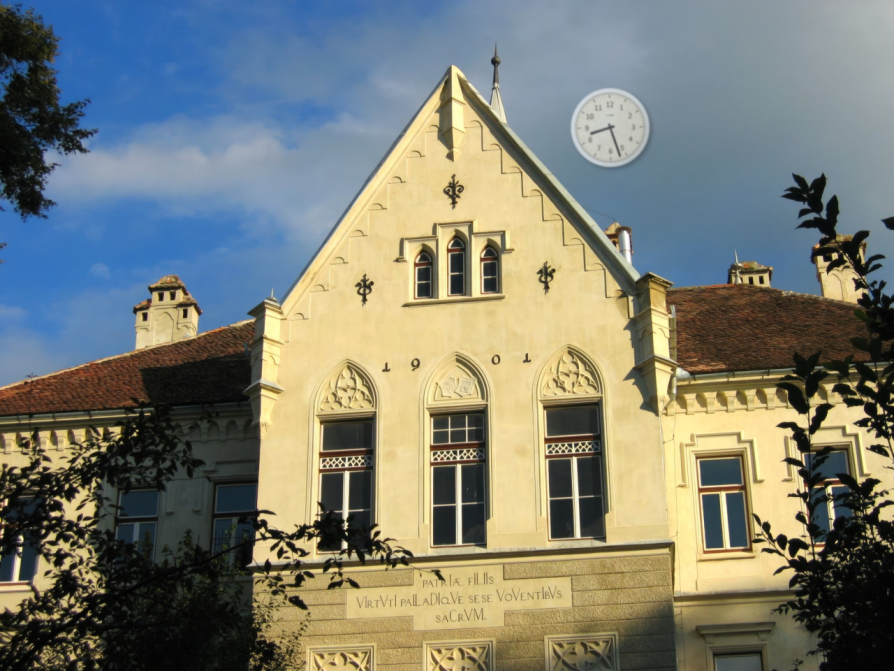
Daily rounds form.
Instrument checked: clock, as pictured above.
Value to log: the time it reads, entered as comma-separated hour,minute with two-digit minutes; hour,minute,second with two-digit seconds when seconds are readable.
8,27
